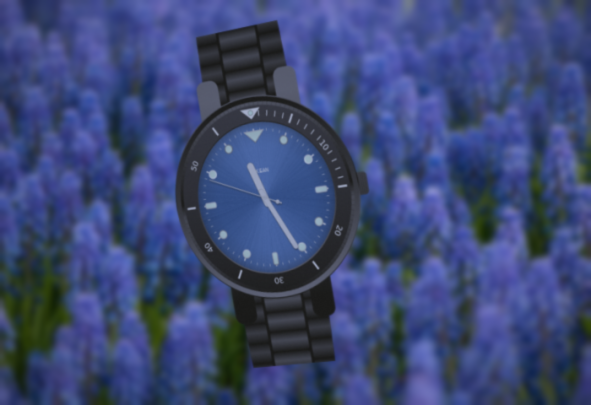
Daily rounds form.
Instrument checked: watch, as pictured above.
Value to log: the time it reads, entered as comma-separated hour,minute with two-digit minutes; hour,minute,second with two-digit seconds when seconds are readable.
11,25,49
